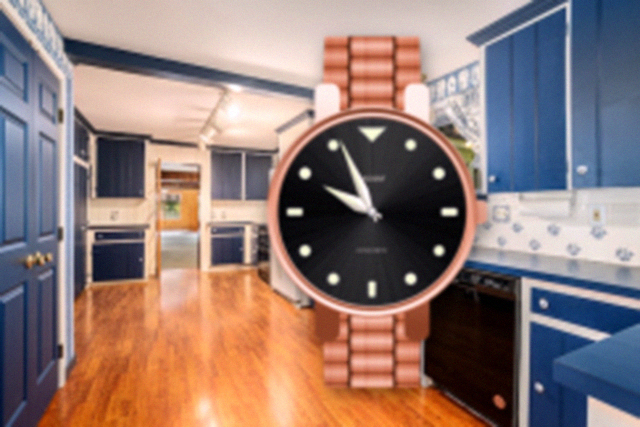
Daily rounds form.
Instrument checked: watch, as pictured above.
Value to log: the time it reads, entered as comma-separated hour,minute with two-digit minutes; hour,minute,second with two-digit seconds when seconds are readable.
9,56
